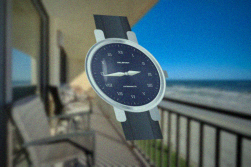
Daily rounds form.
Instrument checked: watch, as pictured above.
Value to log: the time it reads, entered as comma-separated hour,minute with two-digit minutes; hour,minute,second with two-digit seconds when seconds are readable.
2,44
